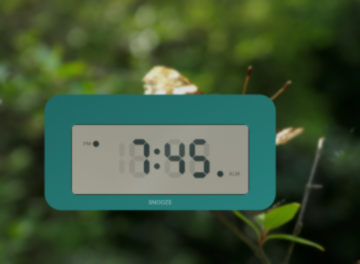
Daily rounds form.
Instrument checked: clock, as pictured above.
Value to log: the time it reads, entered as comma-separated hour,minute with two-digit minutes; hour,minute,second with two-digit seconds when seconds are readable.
7,45
